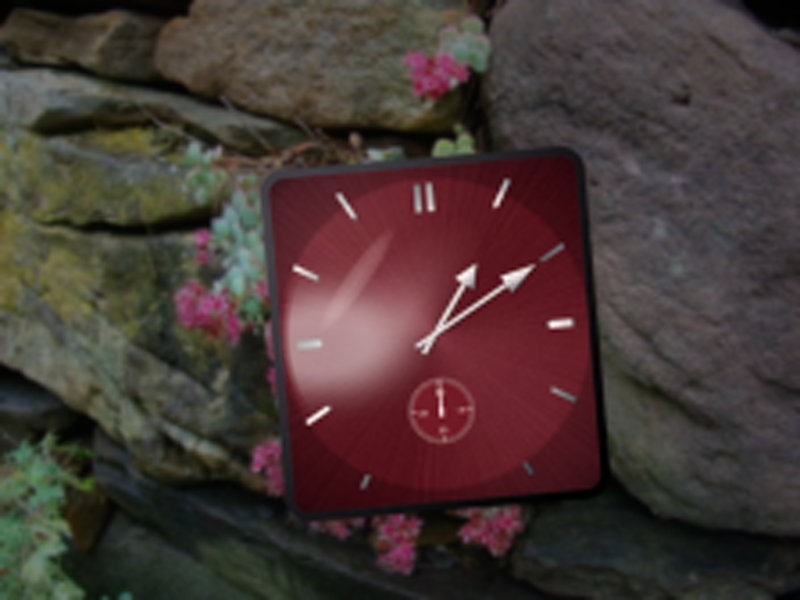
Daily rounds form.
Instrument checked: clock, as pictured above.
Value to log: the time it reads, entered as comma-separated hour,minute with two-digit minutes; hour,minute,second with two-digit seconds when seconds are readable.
1,10
